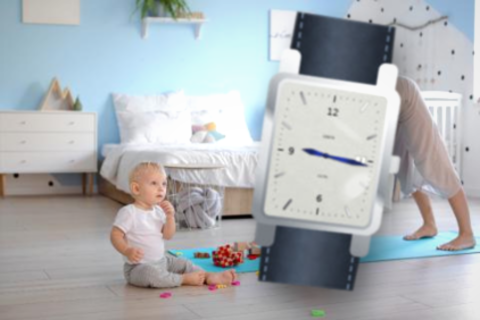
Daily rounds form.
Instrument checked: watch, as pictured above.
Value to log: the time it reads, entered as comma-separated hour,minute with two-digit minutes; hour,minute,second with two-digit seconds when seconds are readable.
9,16
